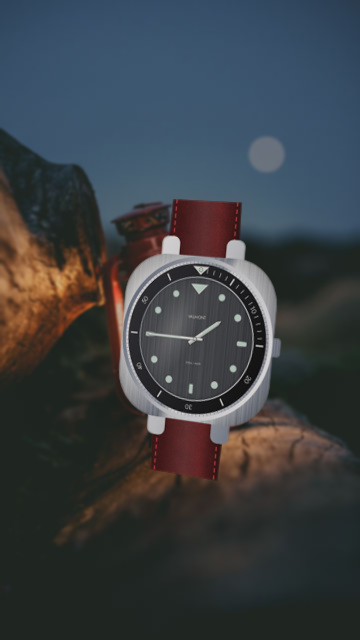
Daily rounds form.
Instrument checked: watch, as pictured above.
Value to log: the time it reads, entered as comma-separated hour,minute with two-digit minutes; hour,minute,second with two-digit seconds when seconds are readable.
1,45
